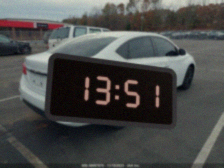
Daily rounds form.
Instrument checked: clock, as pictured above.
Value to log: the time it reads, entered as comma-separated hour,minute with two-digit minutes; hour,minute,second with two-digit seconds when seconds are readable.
13,51
